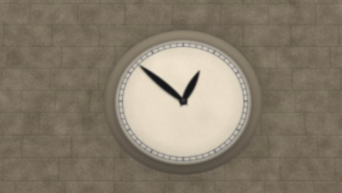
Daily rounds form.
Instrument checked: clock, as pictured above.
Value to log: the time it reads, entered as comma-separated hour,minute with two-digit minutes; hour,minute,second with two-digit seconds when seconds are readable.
12,52
